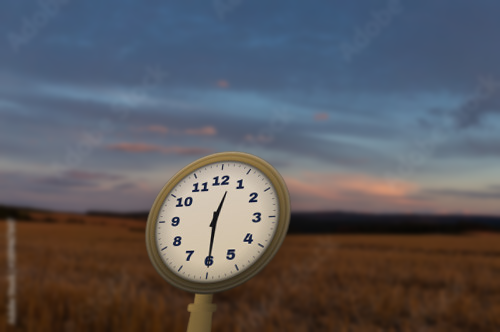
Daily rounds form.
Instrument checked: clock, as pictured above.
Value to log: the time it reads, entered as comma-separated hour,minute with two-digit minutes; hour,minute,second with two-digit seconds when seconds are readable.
12,30
